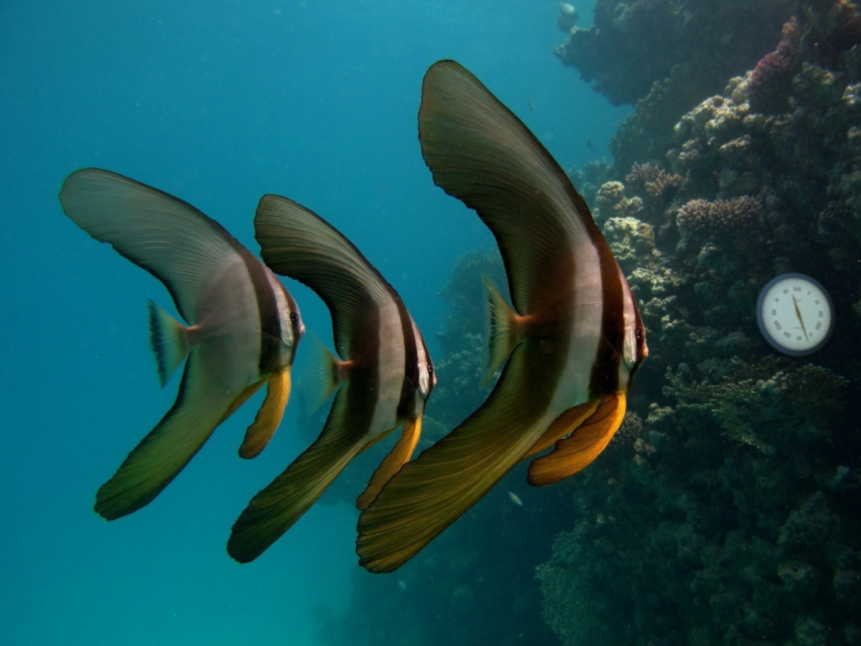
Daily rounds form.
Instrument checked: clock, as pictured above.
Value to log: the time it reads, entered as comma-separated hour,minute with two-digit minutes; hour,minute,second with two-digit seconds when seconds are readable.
11,27
